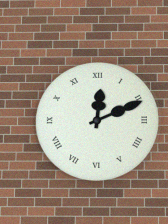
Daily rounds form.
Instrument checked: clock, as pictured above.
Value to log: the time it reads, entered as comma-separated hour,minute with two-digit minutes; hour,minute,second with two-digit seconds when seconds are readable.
12,11
